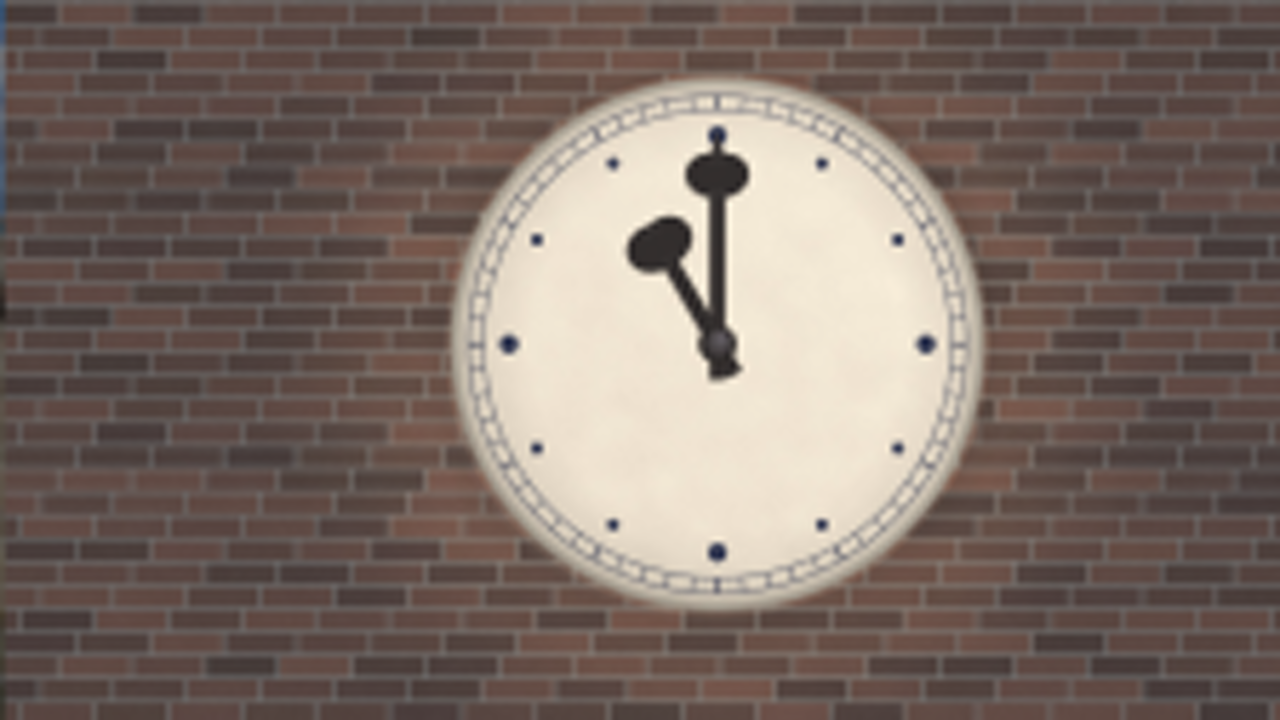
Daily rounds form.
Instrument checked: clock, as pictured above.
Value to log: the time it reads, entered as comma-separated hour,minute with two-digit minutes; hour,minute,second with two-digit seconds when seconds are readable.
11,00
